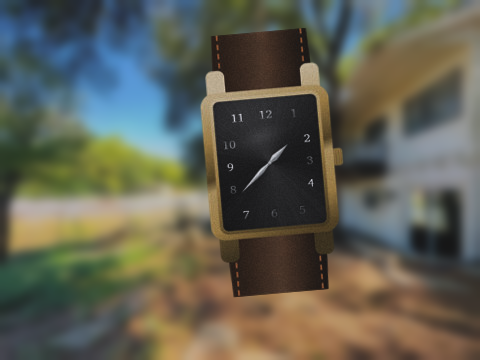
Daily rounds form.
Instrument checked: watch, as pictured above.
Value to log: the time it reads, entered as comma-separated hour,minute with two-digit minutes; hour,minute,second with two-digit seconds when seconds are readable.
1,38
